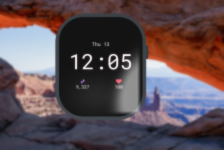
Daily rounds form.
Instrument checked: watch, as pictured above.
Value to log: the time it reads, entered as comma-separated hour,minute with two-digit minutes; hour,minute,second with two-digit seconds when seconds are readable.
12,05
